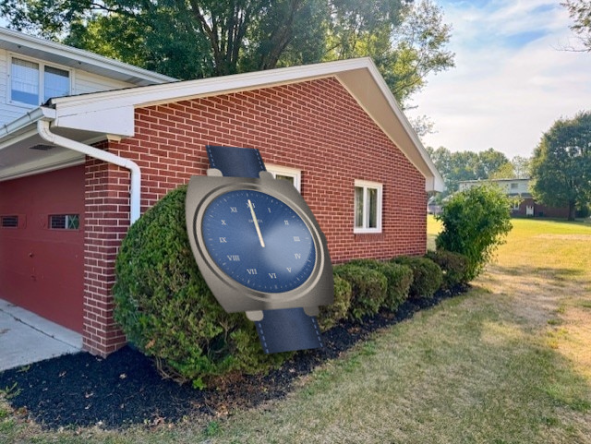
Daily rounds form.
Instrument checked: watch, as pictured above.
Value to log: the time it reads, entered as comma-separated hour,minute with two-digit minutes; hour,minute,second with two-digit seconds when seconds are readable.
12,00
